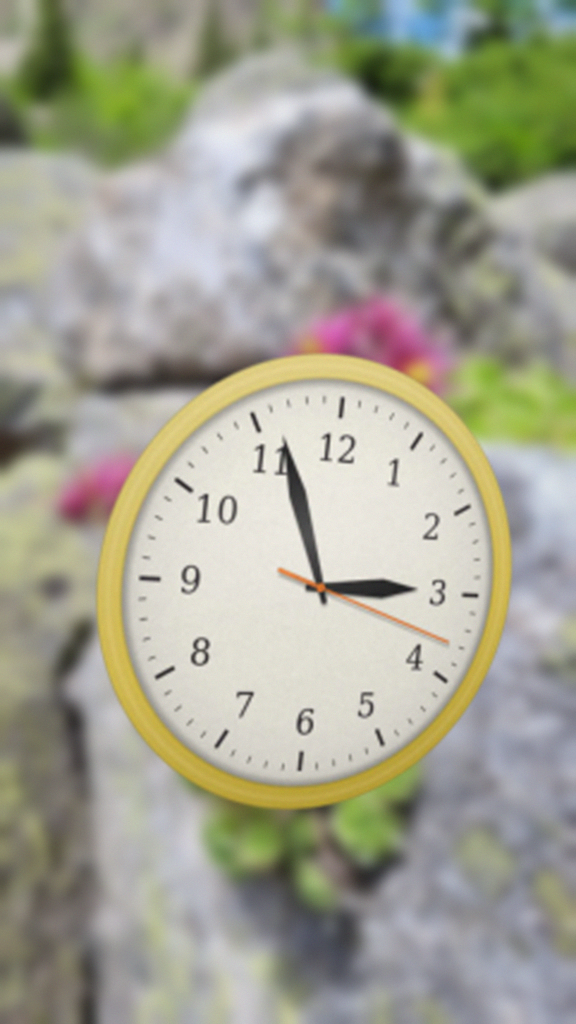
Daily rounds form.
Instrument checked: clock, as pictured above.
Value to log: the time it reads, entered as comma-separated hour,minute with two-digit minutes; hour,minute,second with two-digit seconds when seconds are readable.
2,56,18
